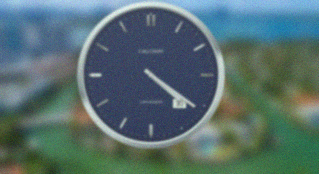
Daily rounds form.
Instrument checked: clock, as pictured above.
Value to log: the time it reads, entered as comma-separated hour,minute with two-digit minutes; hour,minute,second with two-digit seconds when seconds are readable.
4,21
